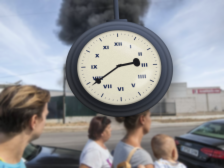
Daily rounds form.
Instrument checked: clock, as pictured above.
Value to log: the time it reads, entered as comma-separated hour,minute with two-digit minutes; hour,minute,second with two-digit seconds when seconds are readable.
2,39
